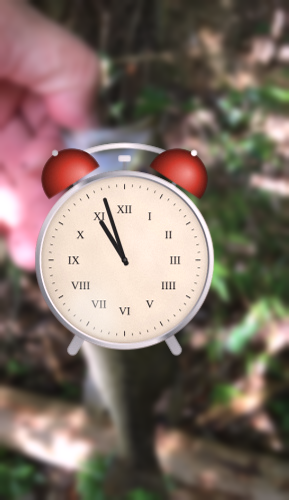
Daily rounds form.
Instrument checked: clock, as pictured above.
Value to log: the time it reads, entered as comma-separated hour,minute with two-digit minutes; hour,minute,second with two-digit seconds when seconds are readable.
10,57
